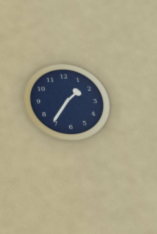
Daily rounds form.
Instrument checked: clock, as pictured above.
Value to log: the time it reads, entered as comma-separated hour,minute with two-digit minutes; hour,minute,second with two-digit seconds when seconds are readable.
1,36
